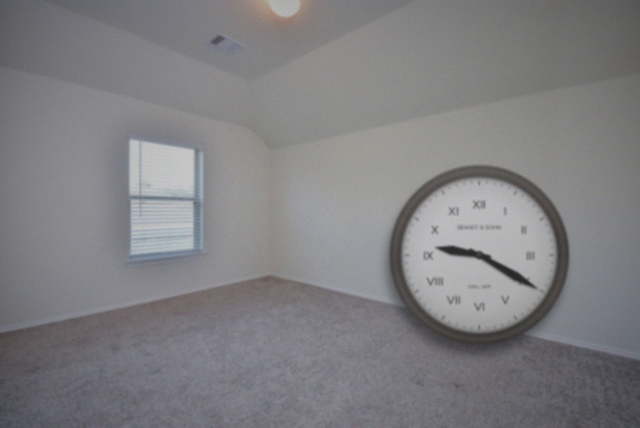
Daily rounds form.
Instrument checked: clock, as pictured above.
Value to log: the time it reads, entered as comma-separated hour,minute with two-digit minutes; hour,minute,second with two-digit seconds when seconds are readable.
9,20
